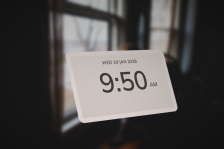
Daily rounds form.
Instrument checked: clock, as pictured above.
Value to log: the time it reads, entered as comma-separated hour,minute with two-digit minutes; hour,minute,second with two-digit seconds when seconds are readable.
9,50
